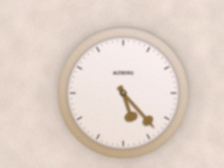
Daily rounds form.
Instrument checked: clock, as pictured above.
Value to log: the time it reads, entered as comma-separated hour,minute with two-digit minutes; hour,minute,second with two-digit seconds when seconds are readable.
5,23
